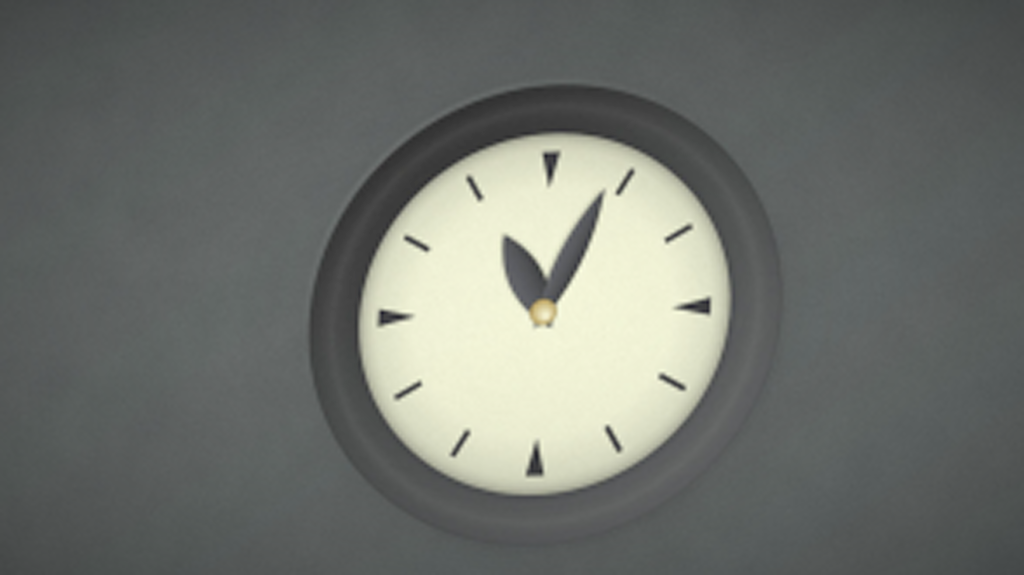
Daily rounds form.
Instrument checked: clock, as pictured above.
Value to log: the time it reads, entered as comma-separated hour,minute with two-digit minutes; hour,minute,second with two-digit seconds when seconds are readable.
11,04
